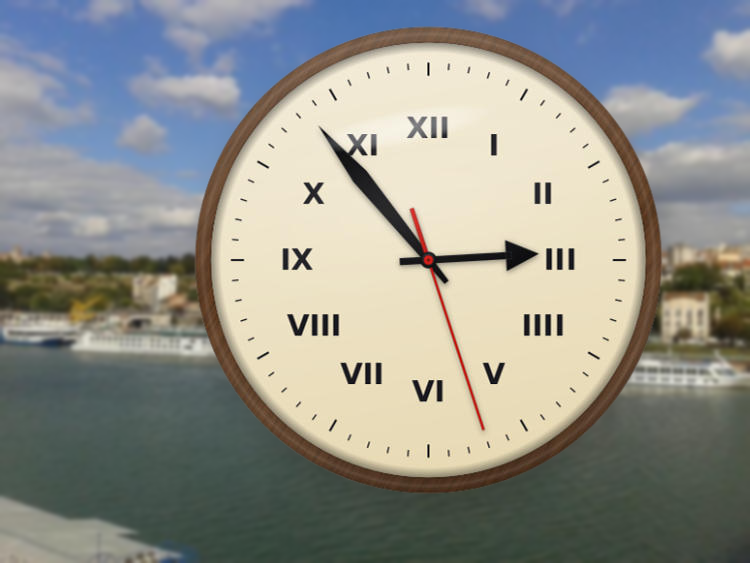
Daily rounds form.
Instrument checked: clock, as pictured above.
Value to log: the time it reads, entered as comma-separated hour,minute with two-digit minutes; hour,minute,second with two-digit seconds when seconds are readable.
2,53,27
